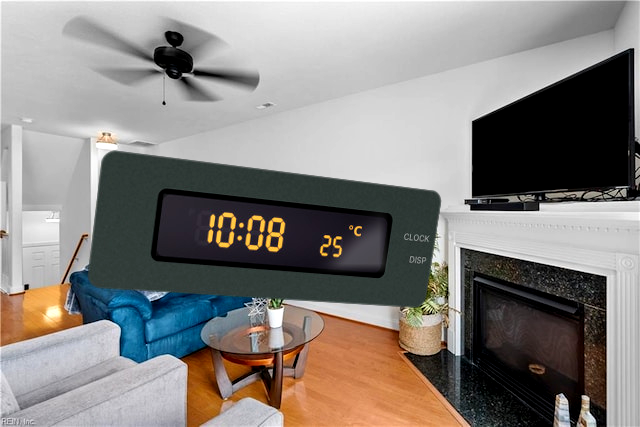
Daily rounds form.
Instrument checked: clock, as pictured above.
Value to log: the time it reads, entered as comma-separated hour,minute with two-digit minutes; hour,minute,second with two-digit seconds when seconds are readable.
10,08
